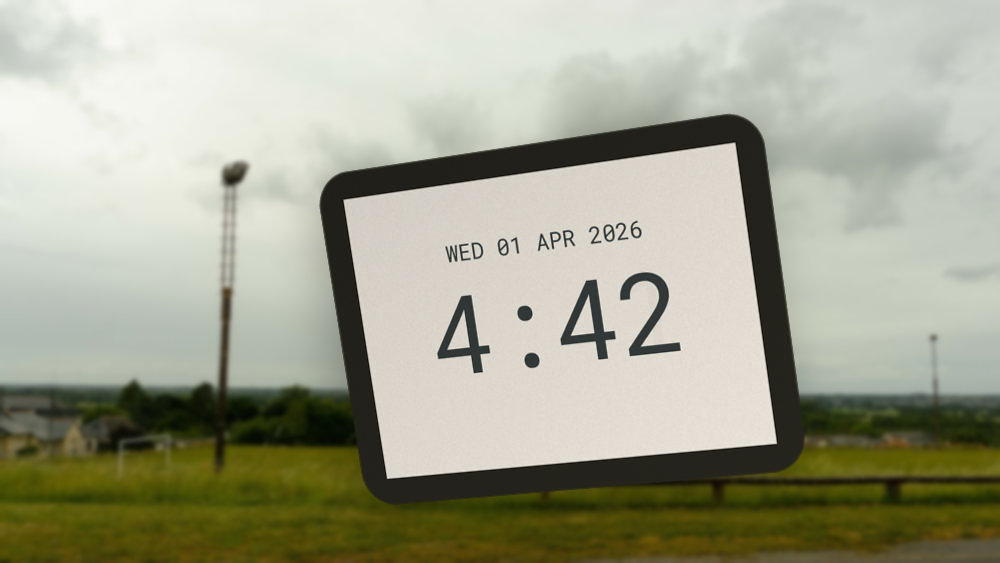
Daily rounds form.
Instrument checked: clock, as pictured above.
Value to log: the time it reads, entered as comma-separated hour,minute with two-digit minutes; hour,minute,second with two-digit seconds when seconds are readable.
4,42
